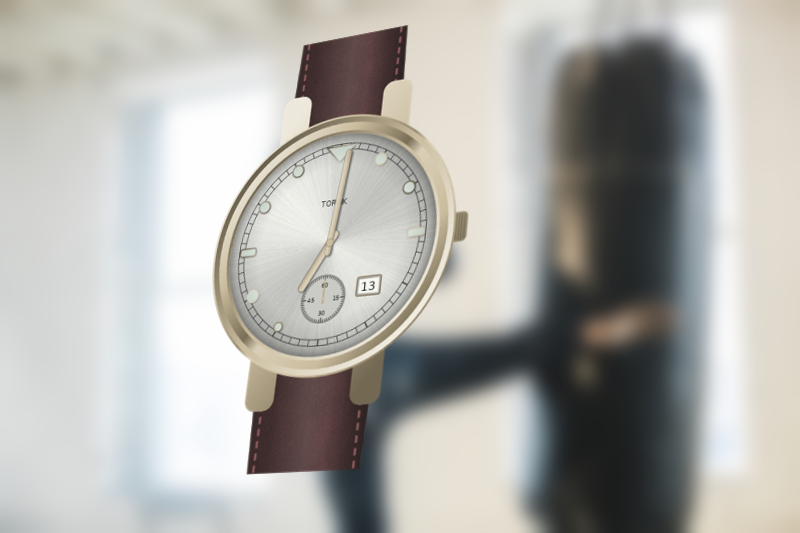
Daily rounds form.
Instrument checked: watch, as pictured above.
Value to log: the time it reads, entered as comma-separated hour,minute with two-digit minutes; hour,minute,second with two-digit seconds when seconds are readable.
7,01
